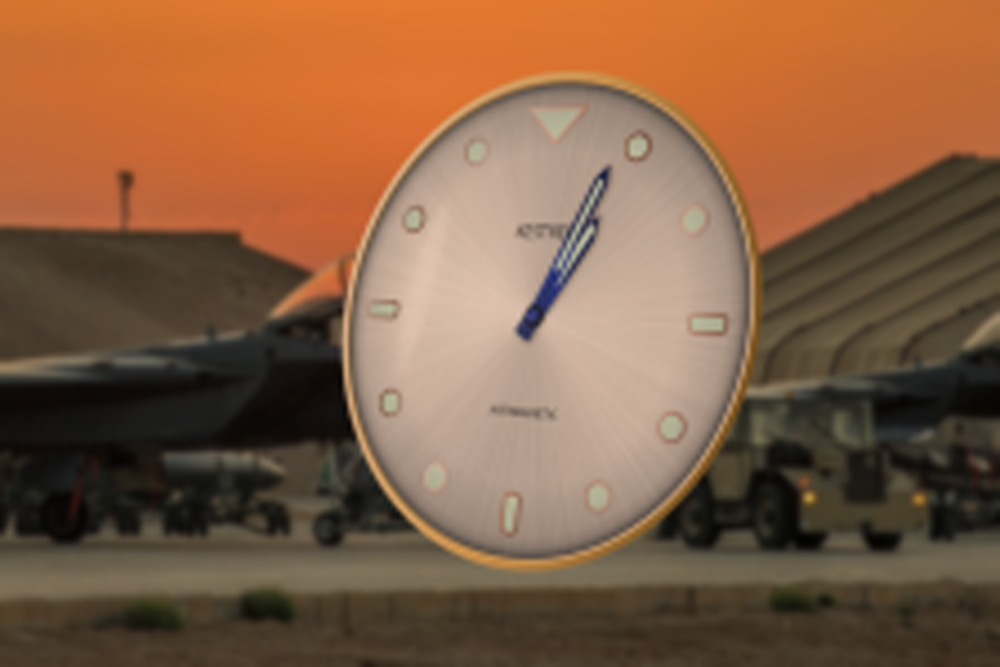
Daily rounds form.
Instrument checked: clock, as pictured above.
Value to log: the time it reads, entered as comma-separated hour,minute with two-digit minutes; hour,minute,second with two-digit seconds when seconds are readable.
1,04
